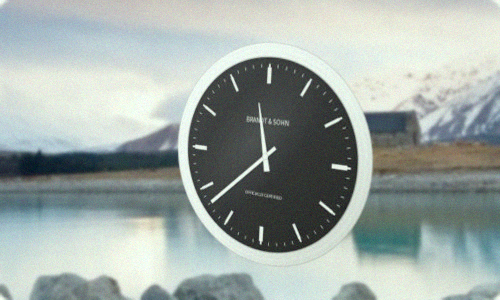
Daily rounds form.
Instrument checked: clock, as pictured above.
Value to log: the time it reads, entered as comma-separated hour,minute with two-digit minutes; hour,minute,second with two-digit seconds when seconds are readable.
11,38
